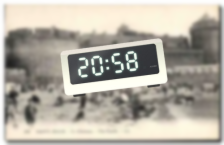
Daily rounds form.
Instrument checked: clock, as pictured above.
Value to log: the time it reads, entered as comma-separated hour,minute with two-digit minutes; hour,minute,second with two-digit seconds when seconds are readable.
20,58
